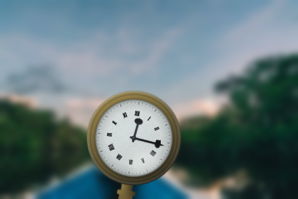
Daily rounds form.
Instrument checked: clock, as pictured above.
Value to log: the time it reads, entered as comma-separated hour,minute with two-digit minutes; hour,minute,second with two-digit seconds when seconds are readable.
12,16
